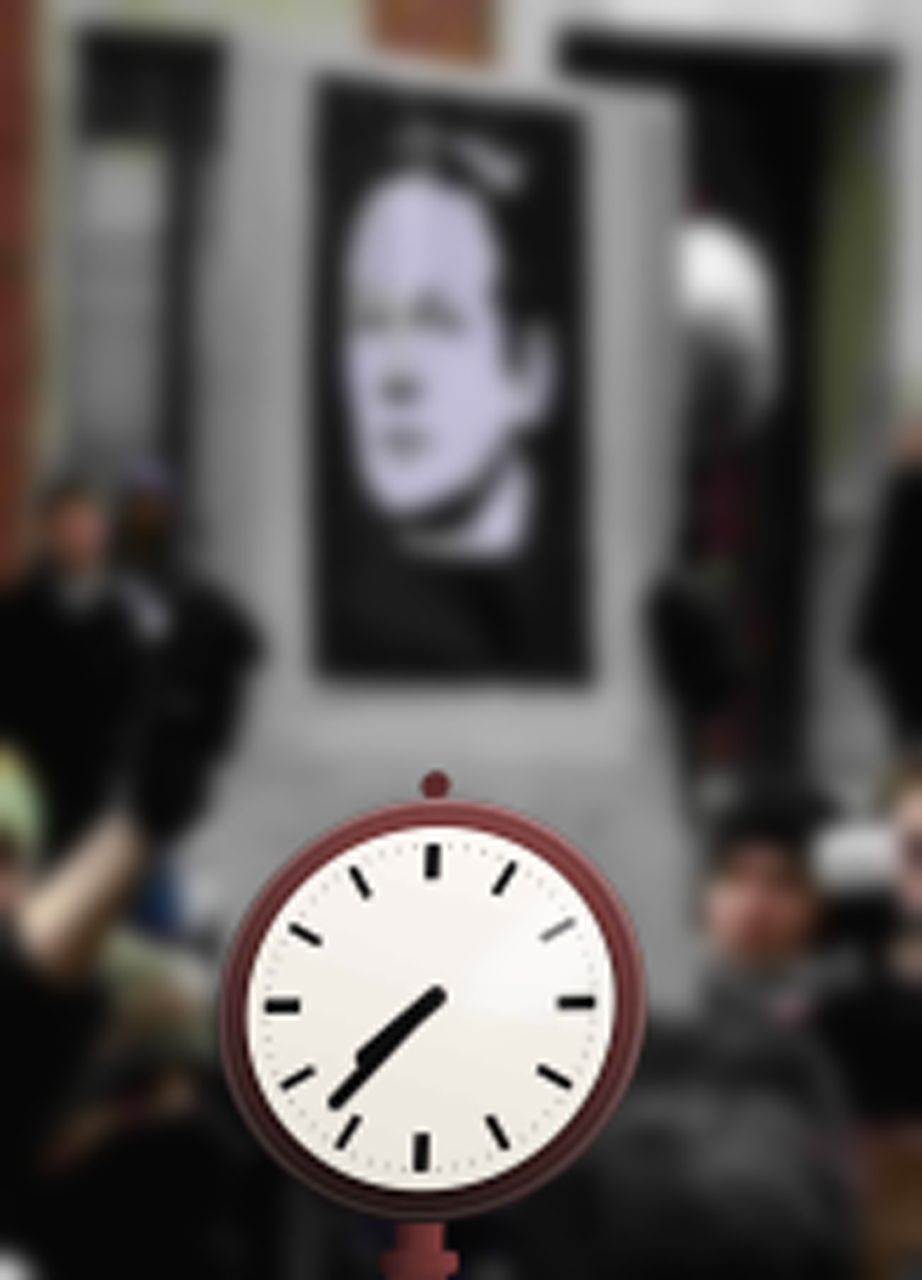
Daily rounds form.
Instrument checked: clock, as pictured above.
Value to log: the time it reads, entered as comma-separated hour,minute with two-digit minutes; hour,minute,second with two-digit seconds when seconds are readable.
7,37
